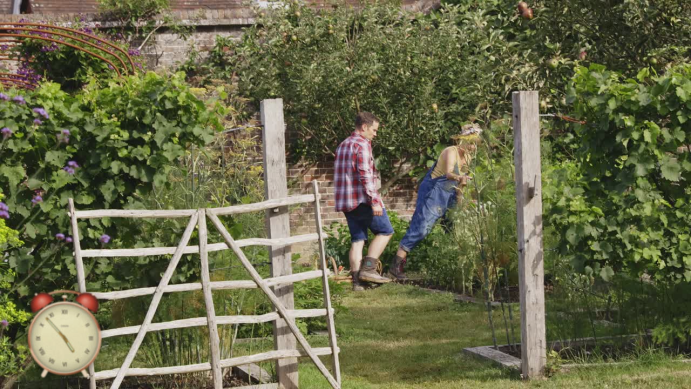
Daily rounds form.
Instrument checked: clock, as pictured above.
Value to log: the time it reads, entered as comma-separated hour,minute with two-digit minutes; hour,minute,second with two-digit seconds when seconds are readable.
4,53
